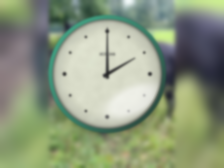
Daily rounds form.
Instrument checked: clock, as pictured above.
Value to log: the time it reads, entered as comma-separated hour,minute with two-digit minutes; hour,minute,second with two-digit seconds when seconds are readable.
2,00
